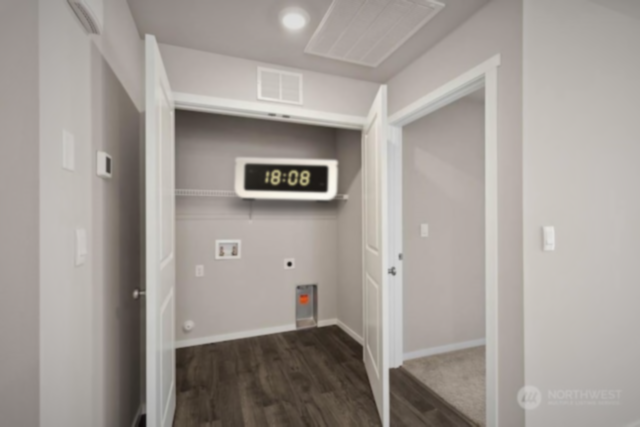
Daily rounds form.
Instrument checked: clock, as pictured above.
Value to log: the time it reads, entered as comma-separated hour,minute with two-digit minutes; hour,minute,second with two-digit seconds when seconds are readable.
18,08
